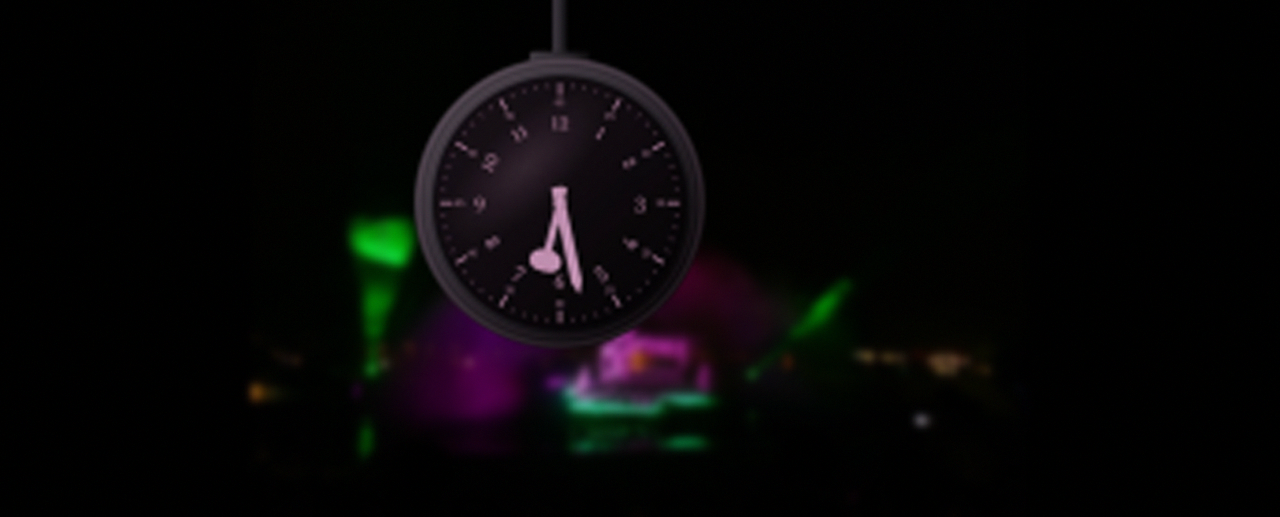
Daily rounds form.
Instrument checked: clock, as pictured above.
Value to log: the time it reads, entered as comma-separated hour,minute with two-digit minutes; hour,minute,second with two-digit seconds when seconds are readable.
6,28
